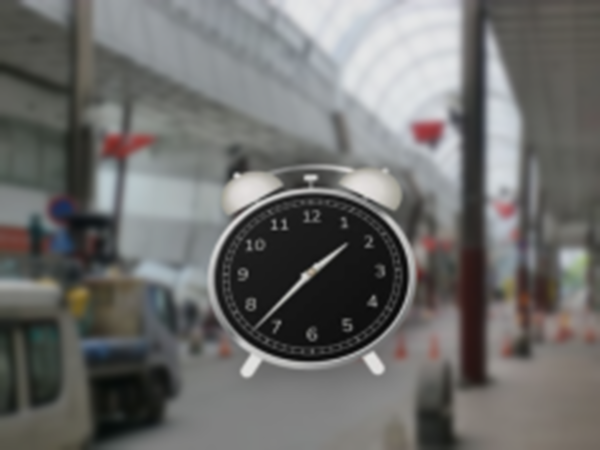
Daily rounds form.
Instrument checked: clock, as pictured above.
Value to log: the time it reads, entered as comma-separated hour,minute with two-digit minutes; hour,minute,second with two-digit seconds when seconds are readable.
1,37
